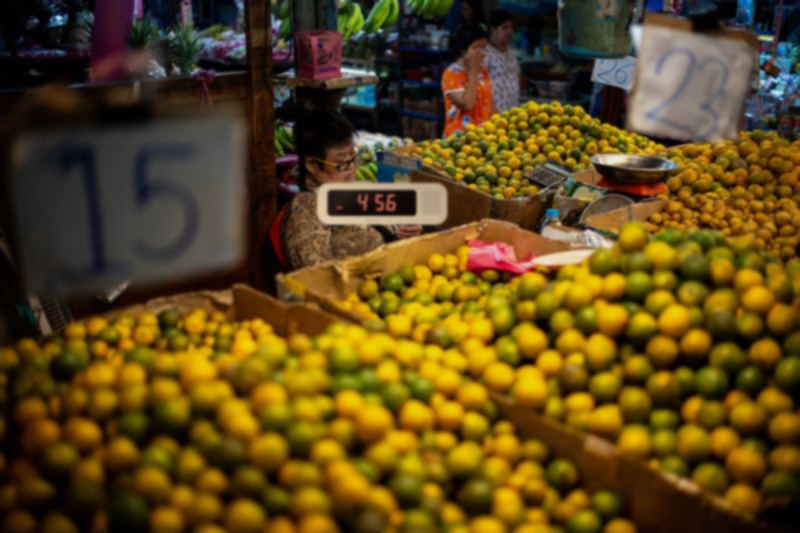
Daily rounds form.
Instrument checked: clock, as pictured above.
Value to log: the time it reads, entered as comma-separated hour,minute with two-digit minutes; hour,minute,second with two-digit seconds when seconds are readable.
4,56
